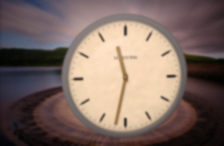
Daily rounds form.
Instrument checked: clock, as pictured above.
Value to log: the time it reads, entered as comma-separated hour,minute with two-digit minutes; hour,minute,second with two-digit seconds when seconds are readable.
11,32
